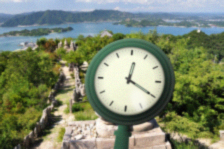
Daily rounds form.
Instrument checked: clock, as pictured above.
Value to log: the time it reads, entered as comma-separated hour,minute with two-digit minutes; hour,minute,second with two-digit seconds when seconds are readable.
12,20
